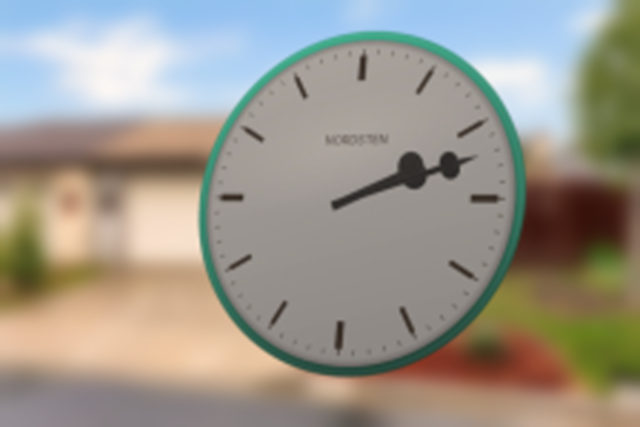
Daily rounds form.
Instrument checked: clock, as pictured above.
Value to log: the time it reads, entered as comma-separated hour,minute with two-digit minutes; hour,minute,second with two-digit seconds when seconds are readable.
2,12
